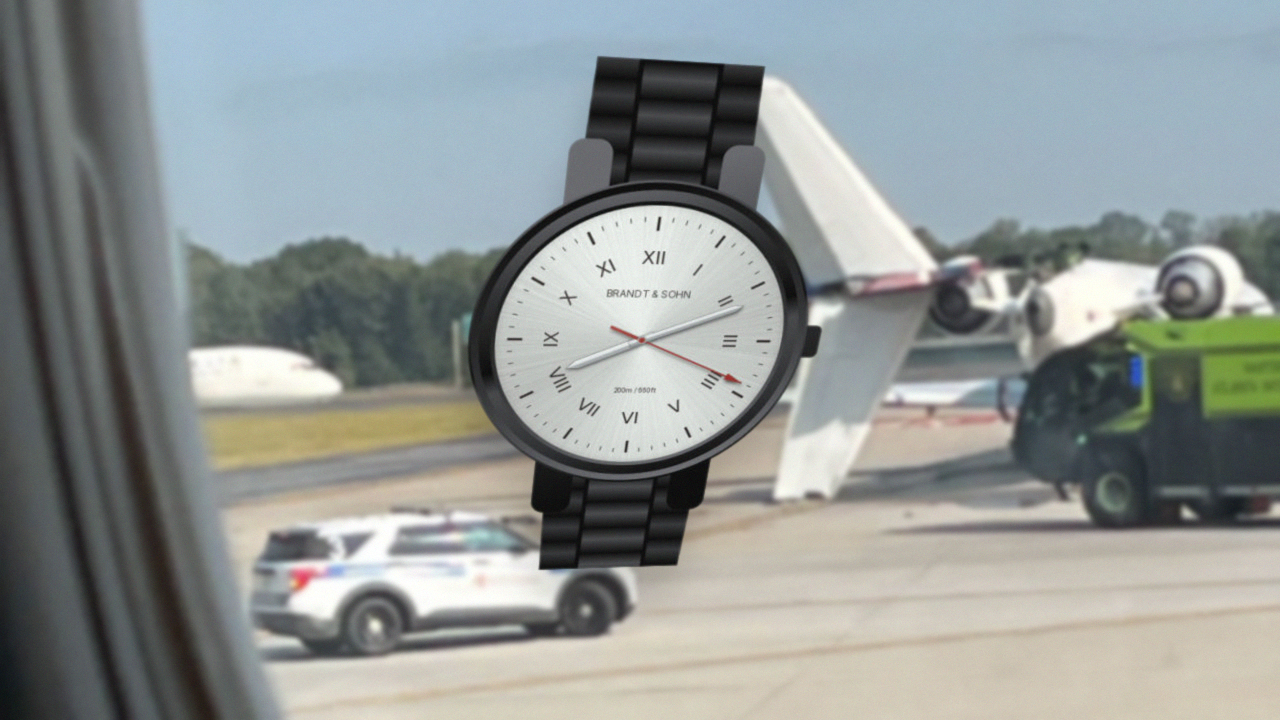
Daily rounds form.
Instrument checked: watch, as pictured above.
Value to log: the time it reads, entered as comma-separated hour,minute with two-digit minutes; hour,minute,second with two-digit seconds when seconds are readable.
8,11,19
